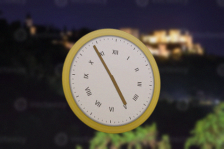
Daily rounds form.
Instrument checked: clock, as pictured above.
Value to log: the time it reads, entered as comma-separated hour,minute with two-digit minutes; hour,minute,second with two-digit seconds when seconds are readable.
4,54
